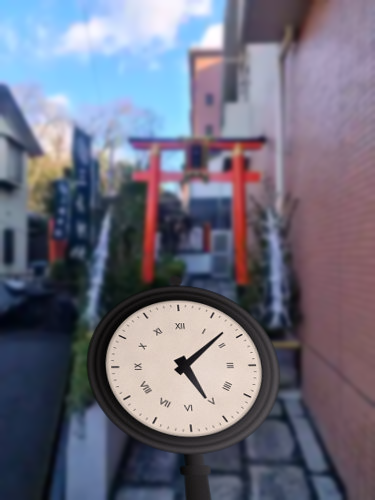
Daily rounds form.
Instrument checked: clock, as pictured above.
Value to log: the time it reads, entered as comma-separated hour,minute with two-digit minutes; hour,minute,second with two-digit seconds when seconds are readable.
5,08
